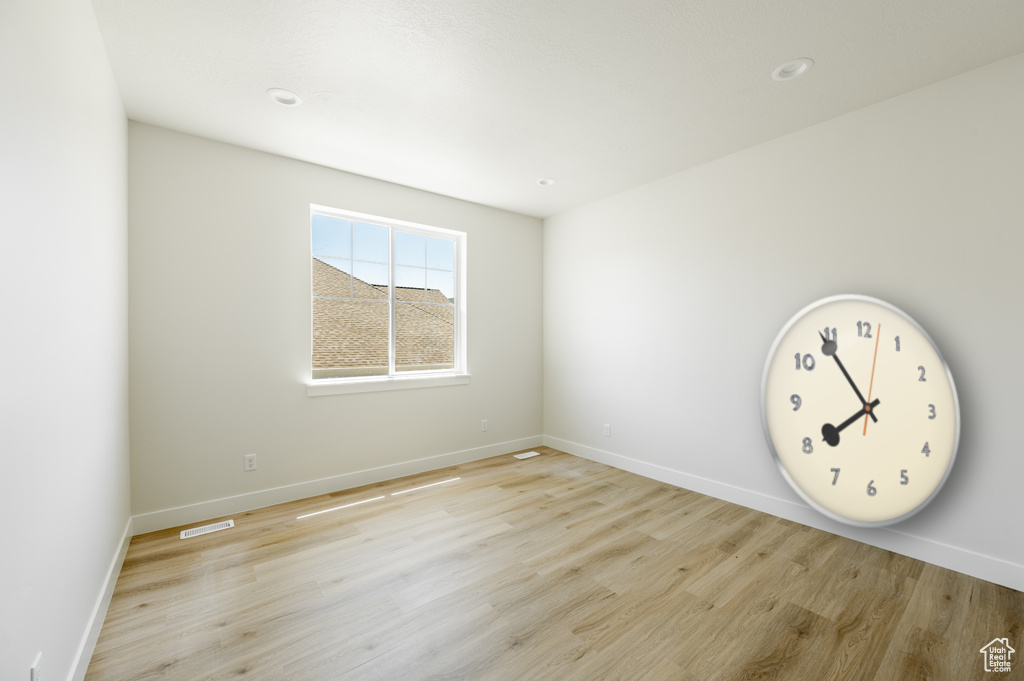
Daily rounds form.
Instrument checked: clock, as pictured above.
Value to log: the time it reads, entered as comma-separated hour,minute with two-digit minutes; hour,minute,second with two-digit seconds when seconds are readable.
7,54,02
